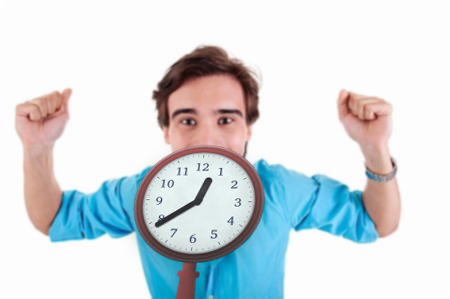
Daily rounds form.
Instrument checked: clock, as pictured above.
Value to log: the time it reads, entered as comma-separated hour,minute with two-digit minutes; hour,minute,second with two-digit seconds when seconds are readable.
12,39
